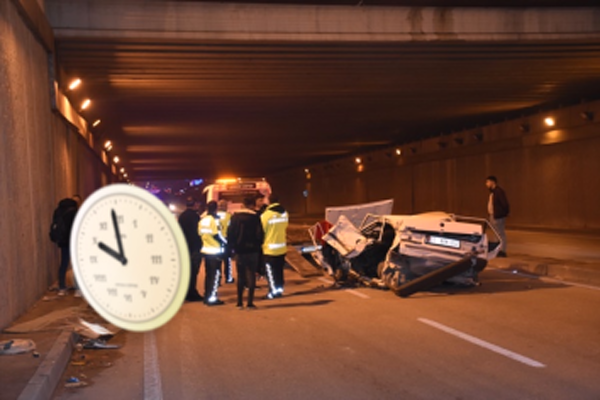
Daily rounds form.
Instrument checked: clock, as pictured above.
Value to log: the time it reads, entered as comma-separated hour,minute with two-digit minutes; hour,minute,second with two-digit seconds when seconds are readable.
9,59
